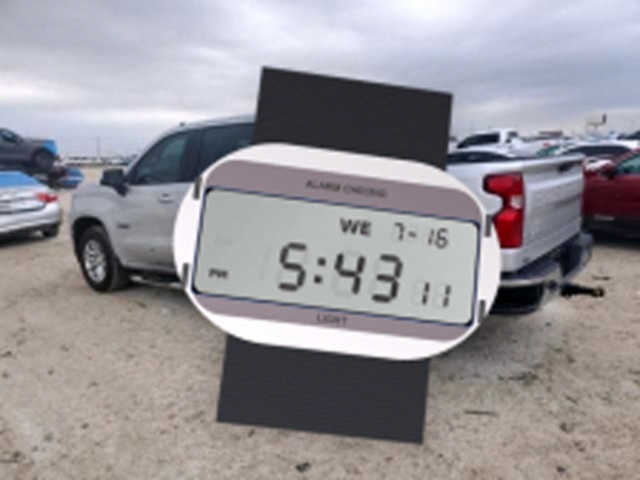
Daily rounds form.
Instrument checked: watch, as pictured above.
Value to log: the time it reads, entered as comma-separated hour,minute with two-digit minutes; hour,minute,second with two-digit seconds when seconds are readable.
5,43,11
